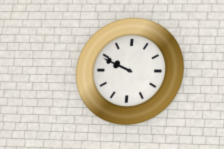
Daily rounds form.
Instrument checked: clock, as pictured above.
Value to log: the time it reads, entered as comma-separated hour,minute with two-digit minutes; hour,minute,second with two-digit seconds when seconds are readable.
9,49
